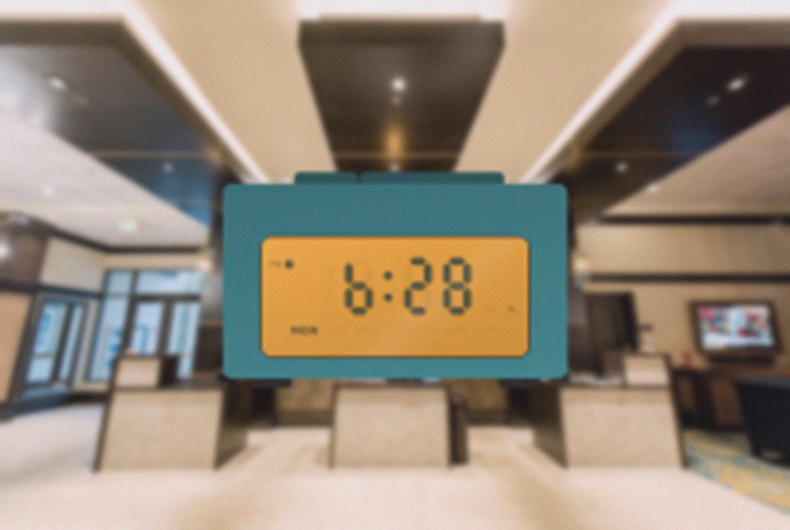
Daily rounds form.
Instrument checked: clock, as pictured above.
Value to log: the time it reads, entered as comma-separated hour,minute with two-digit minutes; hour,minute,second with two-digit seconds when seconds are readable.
6,28
